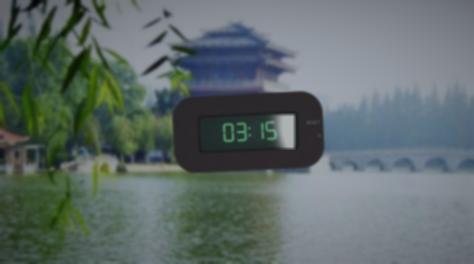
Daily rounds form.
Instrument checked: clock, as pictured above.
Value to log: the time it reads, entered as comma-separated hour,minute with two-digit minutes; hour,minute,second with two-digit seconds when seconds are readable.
3,15
